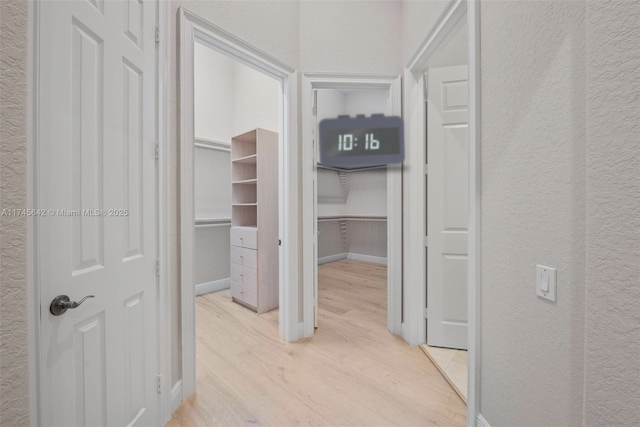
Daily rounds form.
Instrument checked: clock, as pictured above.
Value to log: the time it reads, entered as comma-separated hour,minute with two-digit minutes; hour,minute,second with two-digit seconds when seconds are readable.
10,16
